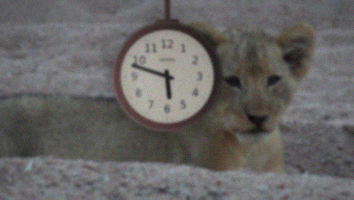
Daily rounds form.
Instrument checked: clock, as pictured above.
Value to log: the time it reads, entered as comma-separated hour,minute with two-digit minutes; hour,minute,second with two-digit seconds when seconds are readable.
5,48
